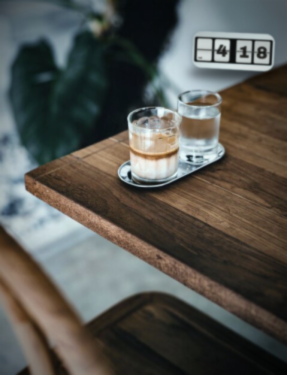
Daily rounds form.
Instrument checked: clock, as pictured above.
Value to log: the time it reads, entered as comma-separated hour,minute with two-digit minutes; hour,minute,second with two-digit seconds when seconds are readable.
4,18
